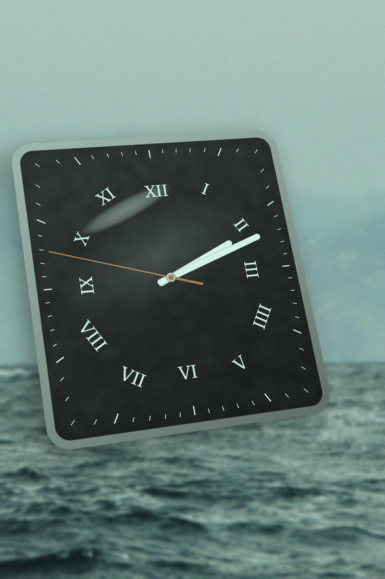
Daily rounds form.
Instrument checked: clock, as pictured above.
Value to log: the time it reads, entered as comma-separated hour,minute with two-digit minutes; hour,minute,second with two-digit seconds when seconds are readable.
2,11,48
